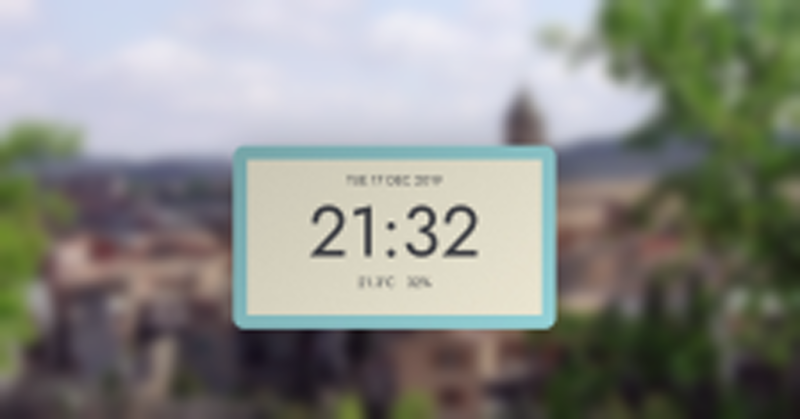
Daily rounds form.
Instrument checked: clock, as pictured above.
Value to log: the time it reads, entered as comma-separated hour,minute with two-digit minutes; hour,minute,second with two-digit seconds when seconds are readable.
21,32
